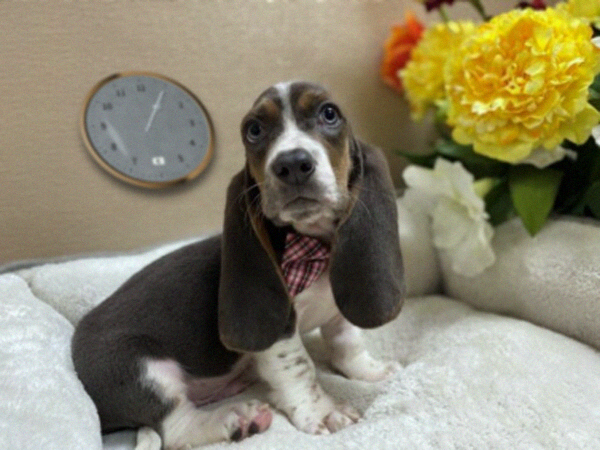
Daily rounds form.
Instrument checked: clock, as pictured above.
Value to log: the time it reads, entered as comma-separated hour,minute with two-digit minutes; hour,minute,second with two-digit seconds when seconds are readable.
1,05
